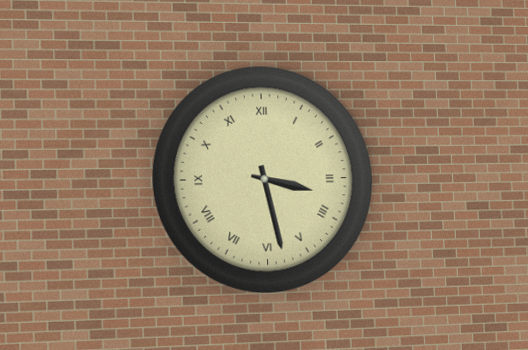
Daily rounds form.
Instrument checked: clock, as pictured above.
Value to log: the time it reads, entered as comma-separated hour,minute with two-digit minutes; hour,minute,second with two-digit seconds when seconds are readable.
3,28
